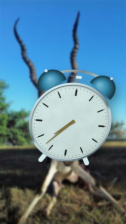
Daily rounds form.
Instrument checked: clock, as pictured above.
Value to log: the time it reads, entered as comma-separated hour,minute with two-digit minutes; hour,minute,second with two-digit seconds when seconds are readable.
7,37
